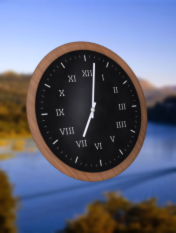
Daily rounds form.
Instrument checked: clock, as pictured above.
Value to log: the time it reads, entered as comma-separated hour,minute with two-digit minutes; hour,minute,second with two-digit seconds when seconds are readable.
7,02
